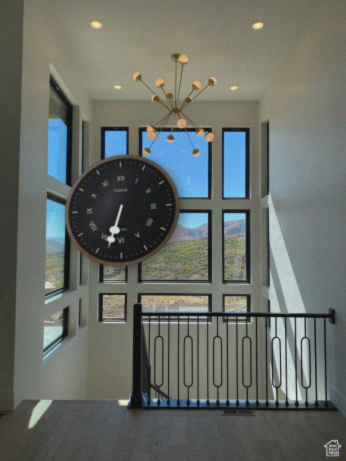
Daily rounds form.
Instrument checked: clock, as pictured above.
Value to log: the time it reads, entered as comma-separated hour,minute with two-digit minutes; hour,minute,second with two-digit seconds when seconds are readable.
6,33
